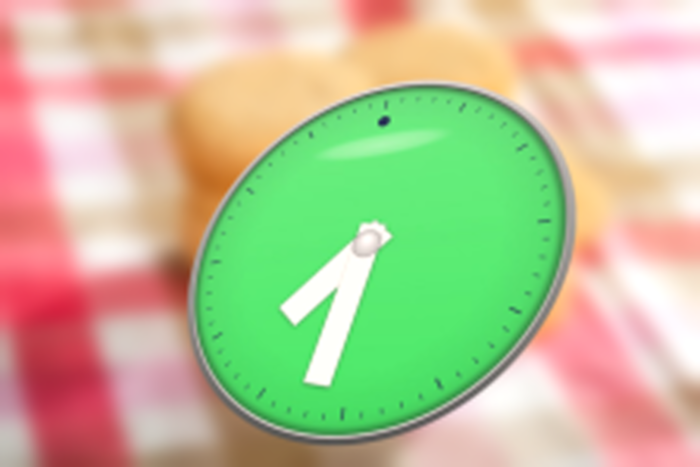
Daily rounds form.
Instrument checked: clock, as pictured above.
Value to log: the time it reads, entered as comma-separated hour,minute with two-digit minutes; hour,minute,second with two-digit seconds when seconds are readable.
7,32
